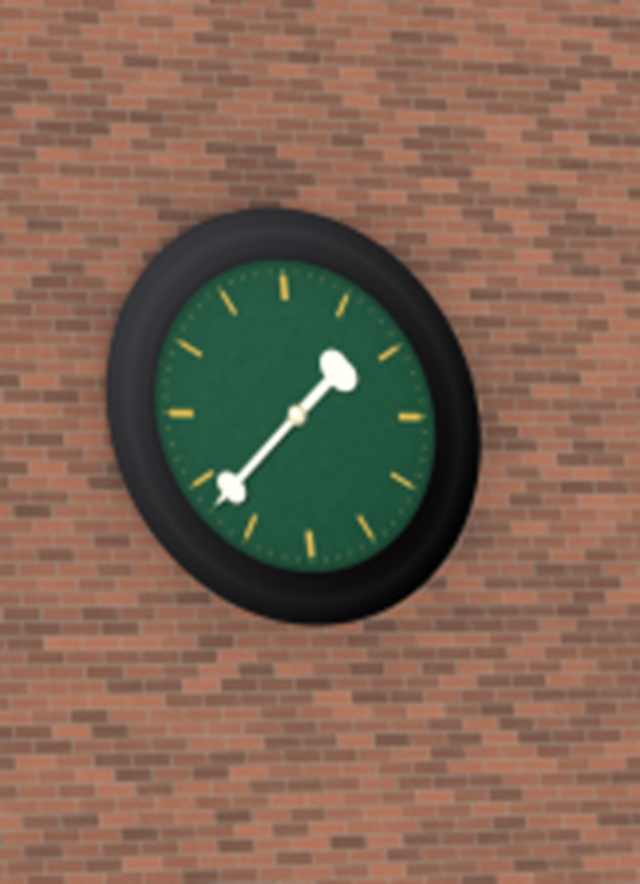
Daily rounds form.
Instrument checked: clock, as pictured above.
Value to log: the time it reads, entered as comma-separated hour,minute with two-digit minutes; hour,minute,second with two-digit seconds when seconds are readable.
1,38
